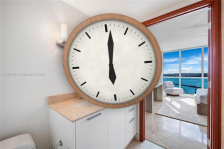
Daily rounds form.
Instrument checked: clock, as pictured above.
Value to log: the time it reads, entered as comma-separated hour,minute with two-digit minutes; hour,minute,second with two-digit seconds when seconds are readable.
6,01
